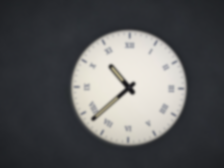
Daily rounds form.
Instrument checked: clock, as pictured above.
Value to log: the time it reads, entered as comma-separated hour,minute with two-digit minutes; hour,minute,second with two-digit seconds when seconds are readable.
10,38
